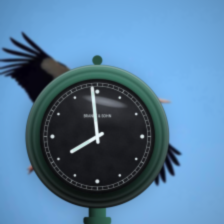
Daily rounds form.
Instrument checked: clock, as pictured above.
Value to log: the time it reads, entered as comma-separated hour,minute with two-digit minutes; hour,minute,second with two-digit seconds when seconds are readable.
7,59
